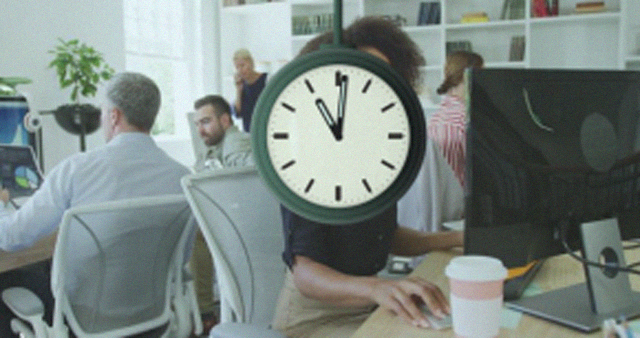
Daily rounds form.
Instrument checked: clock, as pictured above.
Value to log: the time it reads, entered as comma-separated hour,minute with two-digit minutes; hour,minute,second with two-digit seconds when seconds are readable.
11,01
